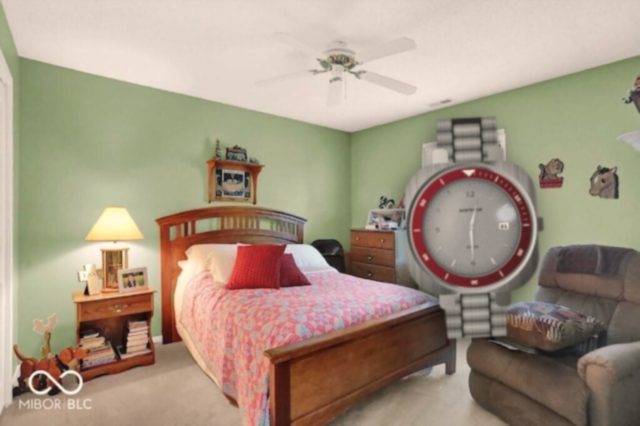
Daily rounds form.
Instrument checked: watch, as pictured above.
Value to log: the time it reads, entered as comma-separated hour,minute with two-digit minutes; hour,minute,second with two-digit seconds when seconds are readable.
12,30
